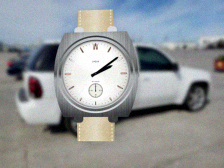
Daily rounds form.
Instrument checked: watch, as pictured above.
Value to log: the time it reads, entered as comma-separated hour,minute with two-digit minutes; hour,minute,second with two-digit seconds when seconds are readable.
2,09
